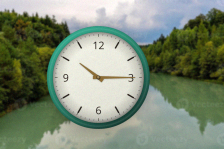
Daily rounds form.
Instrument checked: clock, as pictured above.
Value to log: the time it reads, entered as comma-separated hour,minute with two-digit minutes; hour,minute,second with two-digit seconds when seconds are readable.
10,15
